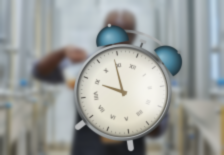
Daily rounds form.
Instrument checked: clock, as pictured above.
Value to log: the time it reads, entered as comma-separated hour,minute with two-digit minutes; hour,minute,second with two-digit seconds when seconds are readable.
8,54
